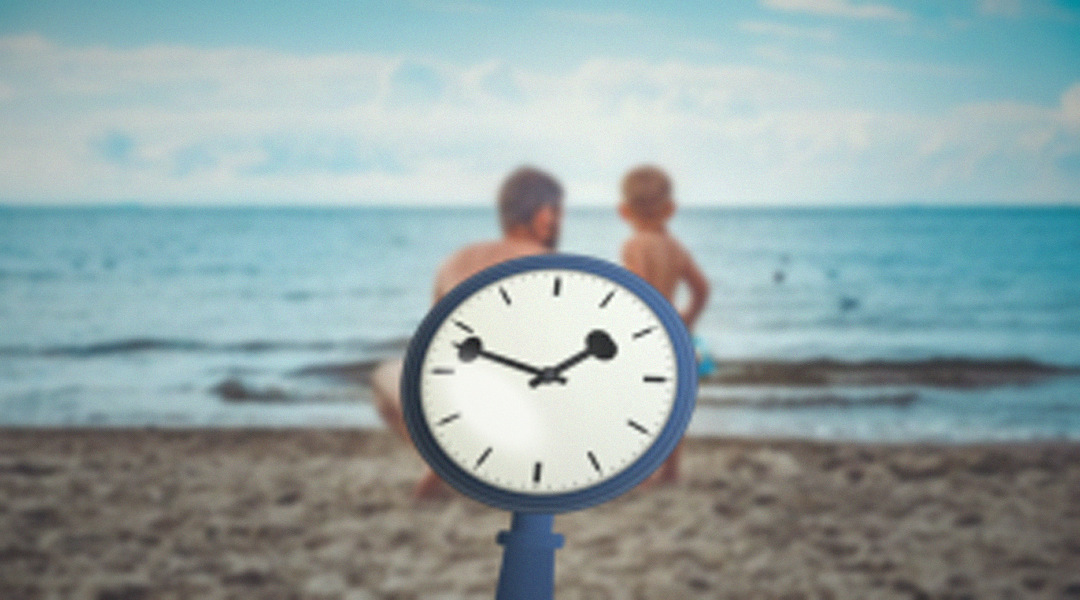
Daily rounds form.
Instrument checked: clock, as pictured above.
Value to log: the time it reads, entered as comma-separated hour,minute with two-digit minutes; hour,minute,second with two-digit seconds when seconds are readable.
1,48
